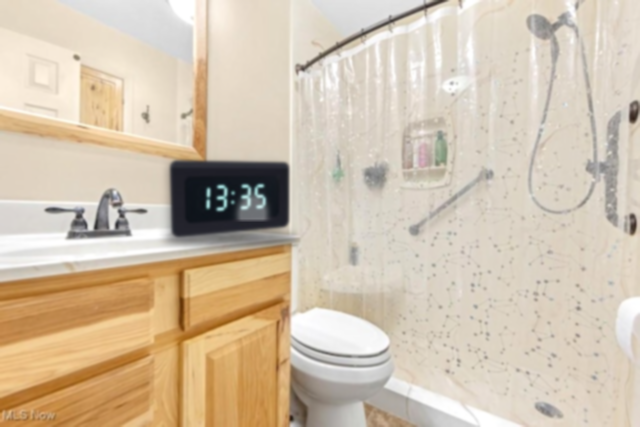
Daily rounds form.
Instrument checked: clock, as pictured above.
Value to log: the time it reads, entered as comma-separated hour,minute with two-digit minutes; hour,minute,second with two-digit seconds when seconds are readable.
13,35
